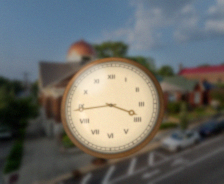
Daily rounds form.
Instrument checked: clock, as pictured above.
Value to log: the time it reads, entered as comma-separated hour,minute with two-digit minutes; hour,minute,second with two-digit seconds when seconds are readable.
3,44
